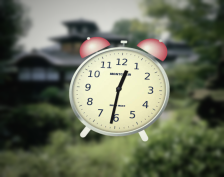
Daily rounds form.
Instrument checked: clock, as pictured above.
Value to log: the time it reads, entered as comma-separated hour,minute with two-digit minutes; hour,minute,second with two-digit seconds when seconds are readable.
12,31
